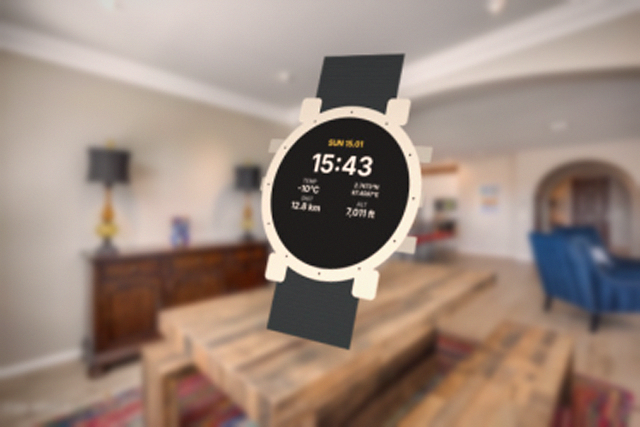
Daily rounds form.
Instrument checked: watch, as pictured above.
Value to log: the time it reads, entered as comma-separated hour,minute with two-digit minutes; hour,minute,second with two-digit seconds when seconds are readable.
15,43
